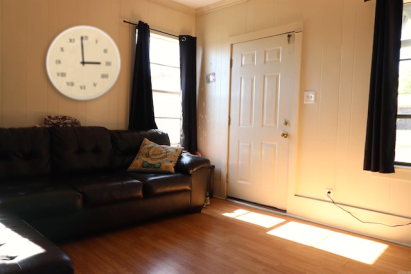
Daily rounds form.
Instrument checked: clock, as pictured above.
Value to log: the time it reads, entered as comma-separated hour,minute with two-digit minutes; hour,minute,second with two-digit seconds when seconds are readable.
2,59
